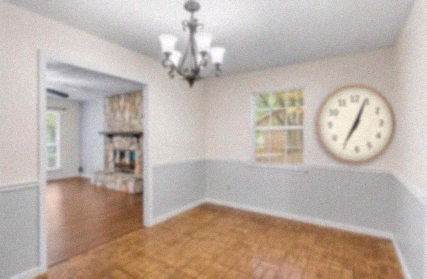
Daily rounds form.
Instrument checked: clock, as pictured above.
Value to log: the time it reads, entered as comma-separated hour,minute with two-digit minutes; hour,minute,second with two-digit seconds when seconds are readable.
7,04
